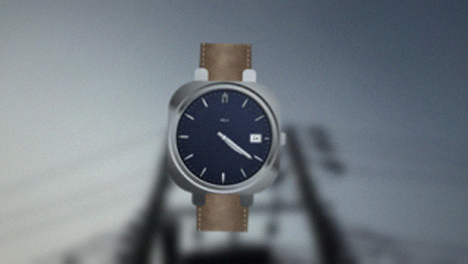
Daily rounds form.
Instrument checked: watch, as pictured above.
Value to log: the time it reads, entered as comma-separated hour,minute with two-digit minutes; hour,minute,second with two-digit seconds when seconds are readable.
4,21
